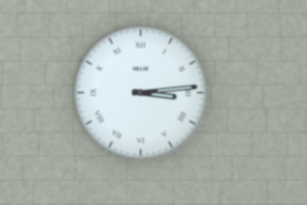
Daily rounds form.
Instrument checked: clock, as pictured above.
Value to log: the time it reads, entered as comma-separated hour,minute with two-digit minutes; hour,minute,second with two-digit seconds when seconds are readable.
3,14
